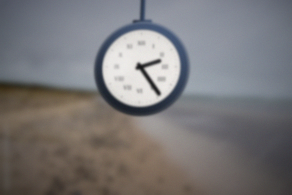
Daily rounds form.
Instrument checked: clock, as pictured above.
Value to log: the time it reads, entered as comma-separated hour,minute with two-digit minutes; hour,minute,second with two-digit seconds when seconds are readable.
2,24
